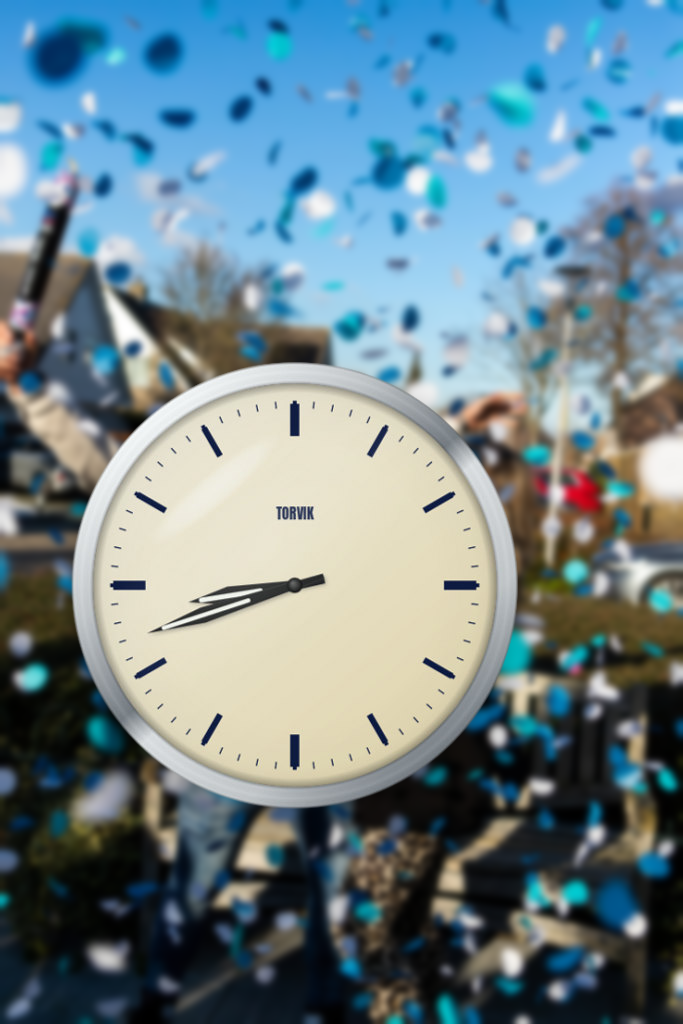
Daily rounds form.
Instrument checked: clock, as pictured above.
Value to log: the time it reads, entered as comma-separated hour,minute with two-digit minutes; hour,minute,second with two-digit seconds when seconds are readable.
8,42
